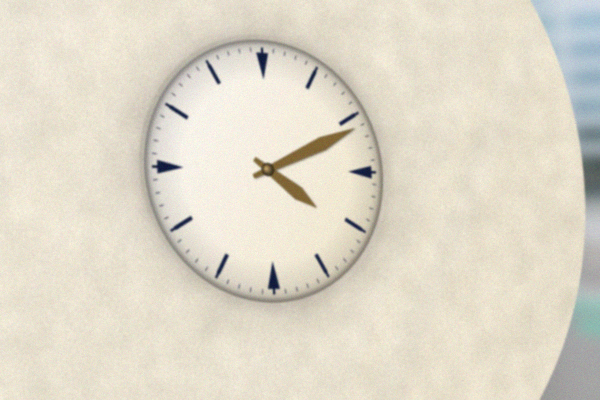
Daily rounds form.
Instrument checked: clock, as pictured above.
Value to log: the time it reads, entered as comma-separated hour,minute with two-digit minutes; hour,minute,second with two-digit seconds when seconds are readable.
4,11
